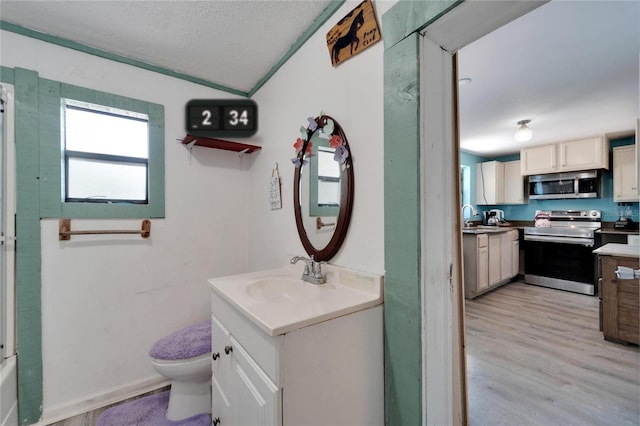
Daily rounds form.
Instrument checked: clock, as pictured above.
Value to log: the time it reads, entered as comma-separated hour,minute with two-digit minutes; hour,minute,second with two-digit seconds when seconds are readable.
2,34
